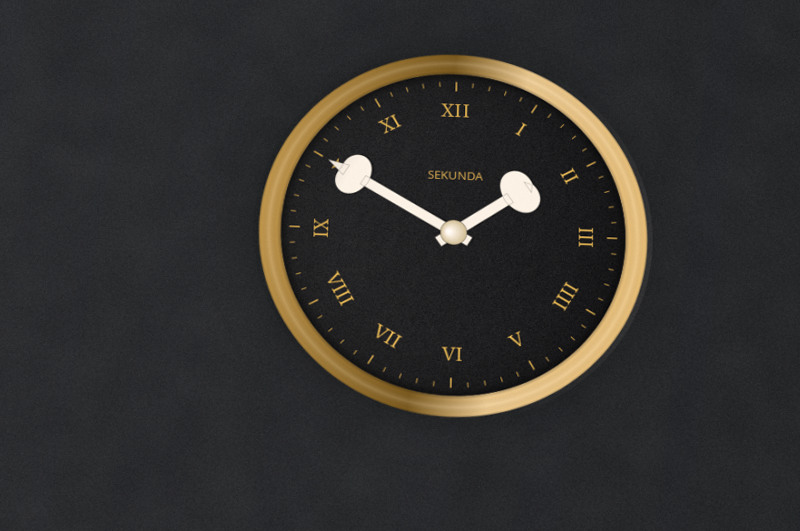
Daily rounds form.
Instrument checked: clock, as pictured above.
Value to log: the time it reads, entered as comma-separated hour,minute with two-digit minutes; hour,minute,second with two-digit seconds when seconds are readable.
1,50
